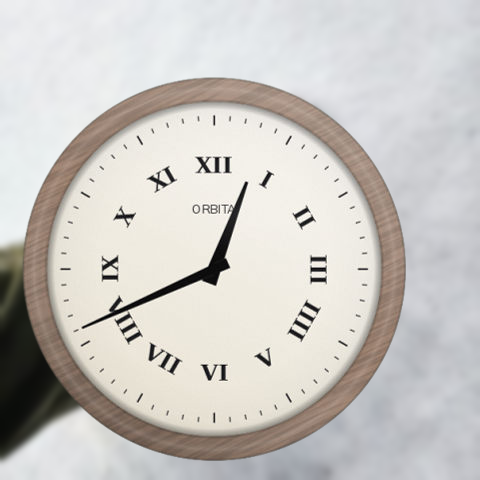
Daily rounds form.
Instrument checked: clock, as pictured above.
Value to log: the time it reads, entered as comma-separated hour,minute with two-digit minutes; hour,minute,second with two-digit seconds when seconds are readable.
12,41
